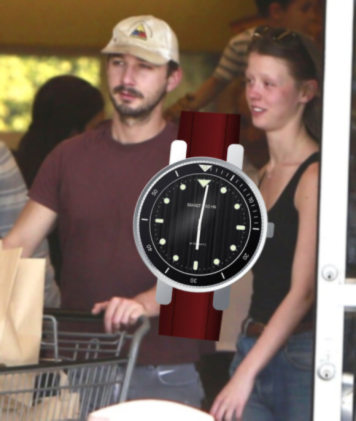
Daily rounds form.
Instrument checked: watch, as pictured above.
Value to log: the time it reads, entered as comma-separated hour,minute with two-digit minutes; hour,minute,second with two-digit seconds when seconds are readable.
6,01
